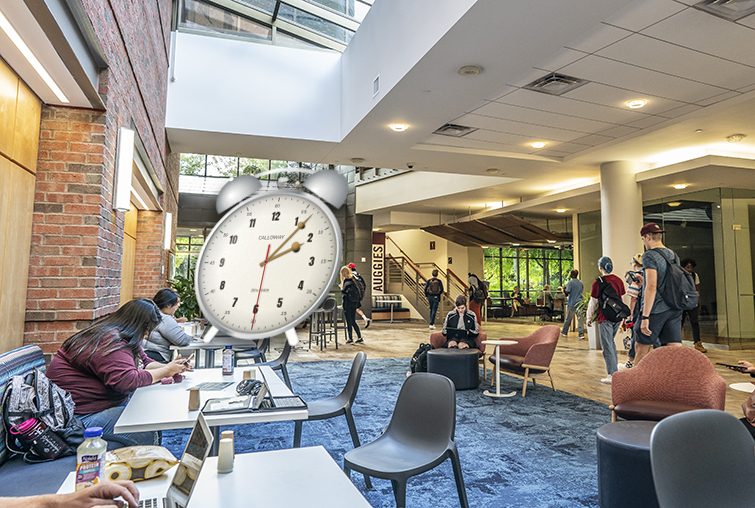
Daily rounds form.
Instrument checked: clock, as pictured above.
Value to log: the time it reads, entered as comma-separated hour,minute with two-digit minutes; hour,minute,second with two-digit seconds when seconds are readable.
2,06,30
